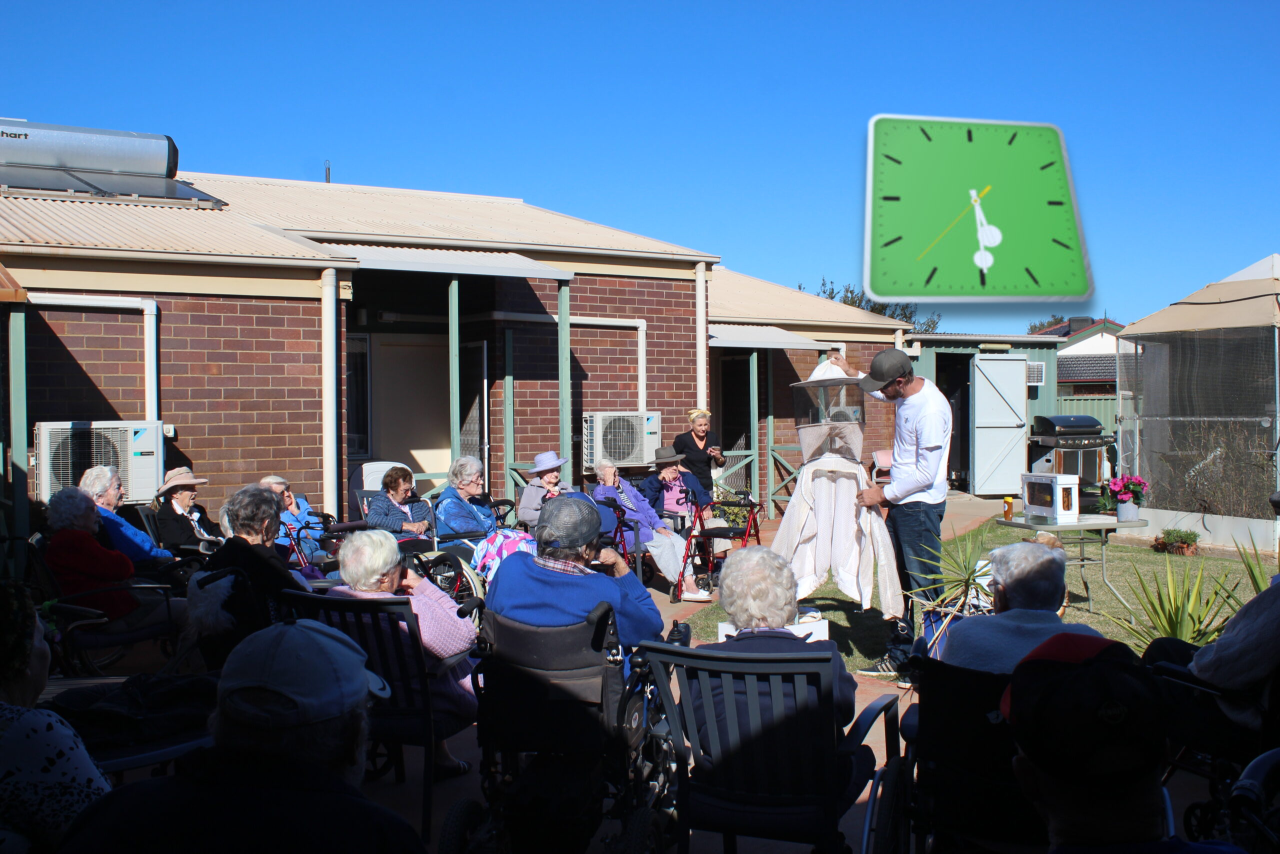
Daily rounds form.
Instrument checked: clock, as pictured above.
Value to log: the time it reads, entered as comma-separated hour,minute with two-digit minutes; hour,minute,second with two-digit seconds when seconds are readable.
5,29,37
